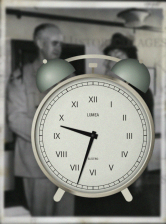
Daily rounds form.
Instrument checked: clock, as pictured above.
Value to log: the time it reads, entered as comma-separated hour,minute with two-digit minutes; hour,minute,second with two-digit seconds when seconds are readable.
9,33
